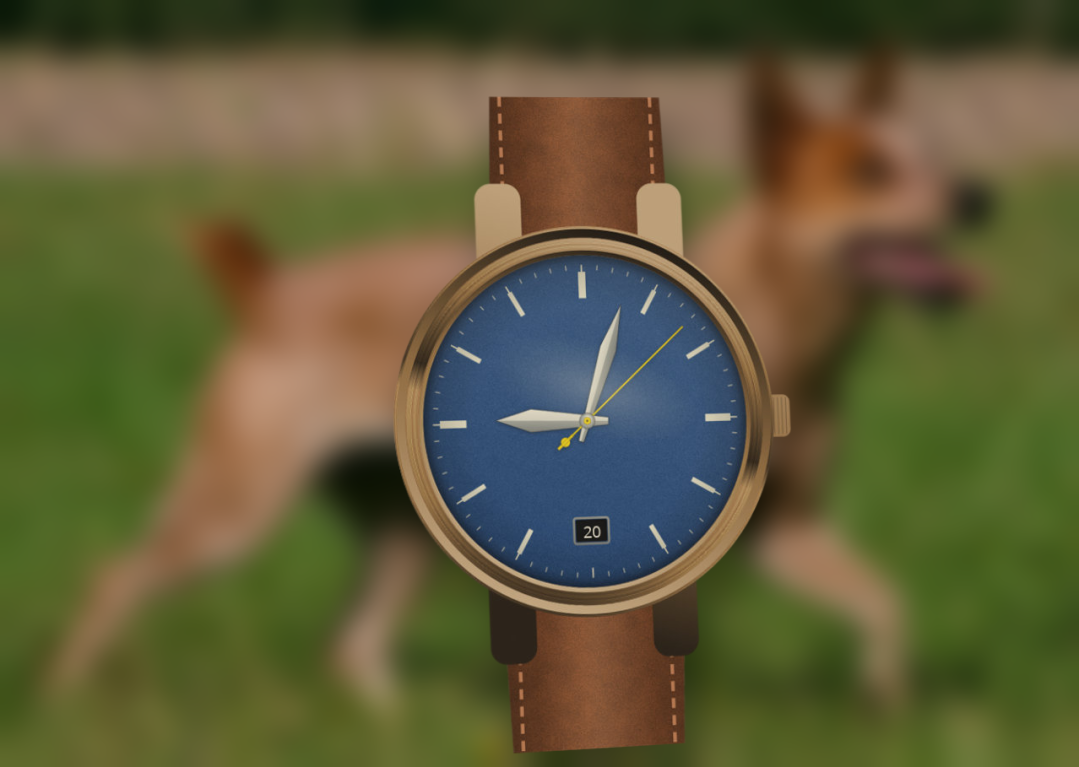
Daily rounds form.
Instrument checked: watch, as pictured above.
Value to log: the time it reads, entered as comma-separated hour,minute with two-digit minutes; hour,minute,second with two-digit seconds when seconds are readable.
9,03,08
